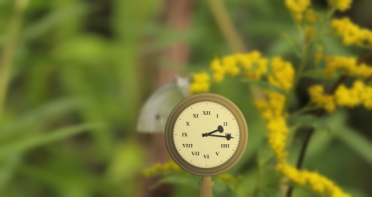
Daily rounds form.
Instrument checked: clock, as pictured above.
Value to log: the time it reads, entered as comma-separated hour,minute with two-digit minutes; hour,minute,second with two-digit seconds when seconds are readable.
2,16
